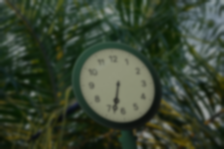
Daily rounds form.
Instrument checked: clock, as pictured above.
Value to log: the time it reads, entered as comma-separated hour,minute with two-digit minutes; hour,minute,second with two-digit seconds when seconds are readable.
6,33
